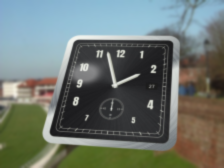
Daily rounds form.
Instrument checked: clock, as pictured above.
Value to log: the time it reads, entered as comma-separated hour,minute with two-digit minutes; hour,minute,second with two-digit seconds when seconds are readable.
1,57
